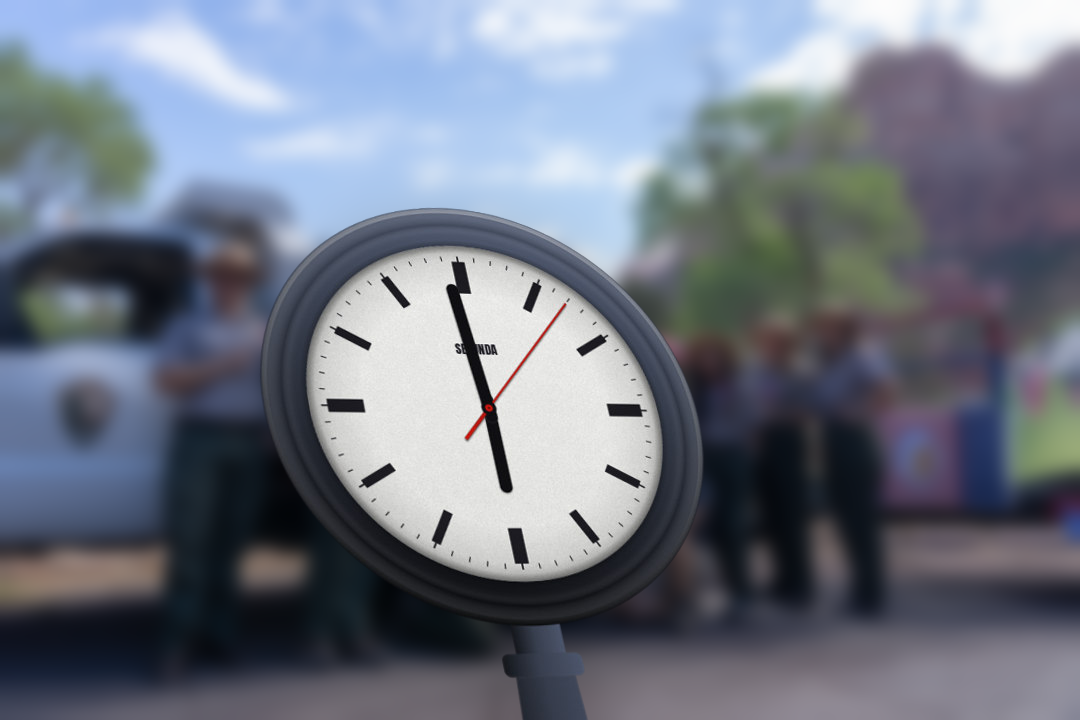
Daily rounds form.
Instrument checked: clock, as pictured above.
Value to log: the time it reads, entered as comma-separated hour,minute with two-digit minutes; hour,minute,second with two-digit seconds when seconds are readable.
5,59,07
